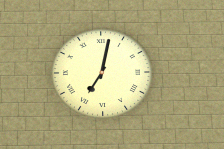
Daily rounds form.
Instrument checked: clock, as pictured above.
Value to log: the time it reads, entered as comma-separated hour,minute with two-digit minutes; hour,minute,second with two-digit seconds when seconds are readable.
7,02
